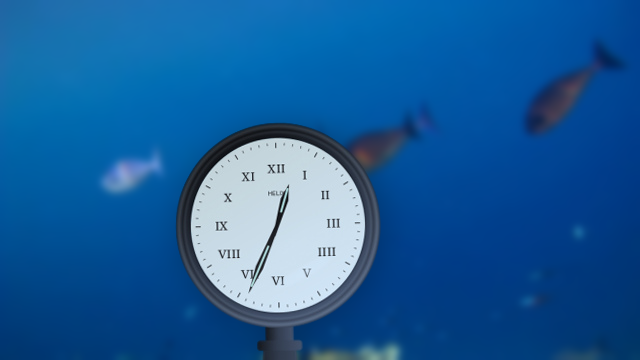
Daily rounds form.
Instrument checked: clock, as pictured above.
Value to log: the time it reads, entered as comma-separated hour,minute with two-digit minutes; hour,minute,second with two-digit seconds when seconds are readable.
12,34
